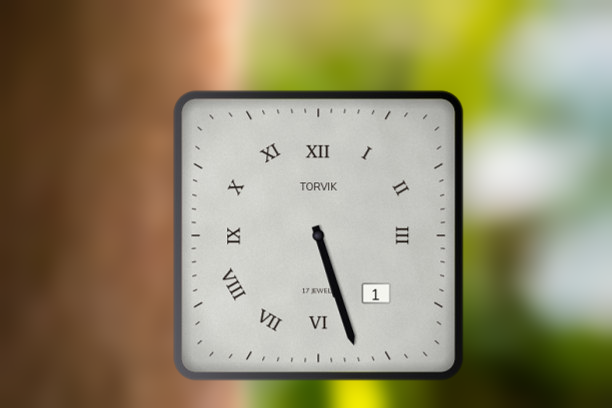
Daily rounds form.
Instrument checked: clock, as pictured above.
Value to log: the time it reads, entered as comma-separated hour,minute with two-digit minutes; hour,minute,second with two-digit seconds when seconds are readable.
5,27
